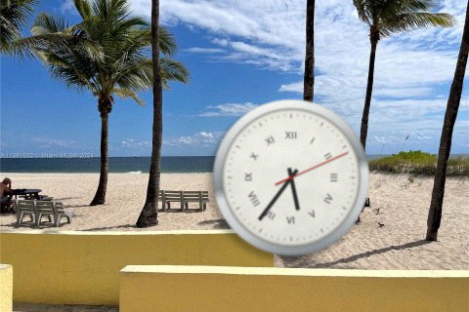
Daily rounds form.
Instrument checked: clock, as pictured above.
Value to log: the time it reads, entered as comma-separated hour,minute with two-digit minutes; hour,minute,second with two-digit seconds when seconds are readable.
5,36,11
